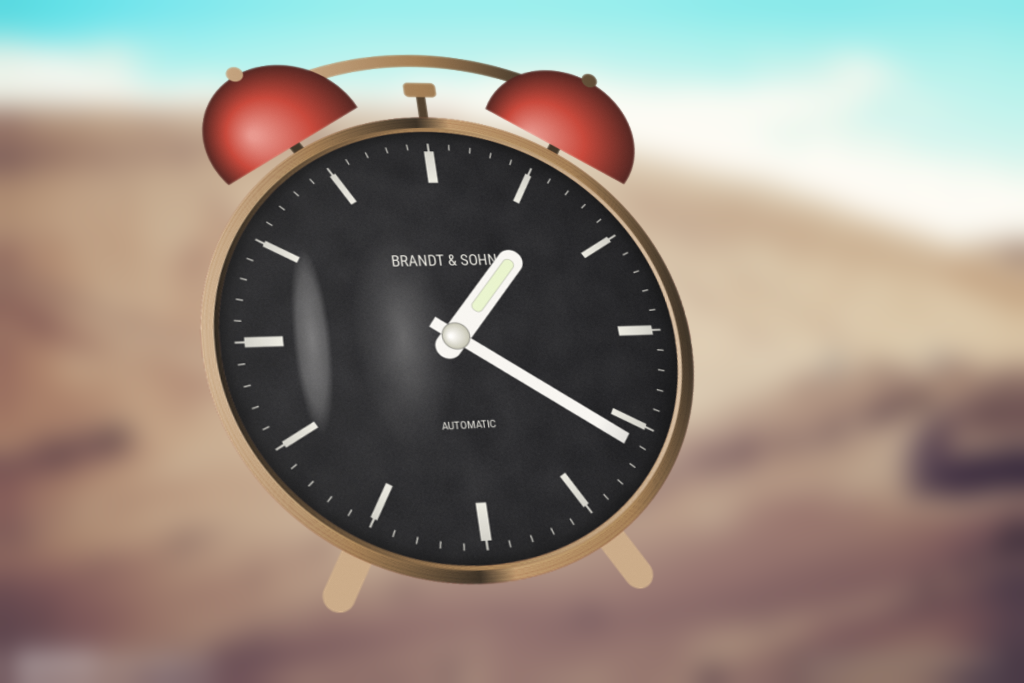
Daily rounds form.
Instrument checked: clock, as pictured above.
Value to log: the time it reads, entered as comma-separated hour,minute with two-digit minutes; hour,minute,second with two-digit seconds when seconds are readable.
1,21
